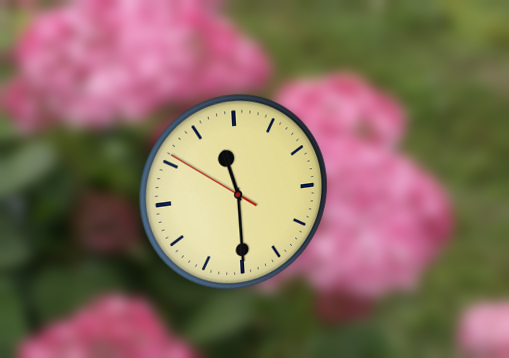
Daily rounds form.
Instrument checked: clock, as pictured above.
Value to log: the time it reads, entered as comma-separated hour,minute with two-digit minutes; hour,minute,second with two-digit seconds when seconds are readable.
11,29,51
